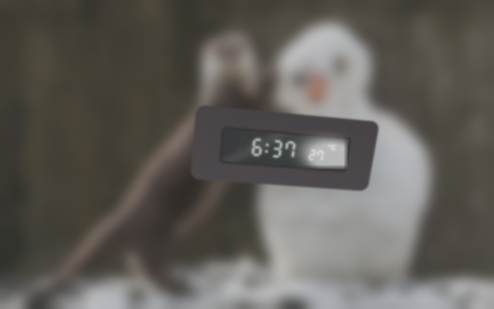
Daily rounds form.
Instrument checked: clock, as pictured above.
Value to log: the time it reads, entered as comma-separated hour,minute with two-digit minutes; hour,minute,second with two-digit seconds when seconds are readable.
6,37
